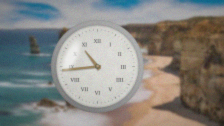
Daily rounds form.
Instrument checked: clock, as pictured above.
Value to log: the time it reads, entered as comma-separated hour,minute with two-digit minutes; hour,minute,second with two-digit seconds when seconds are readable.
10,44
